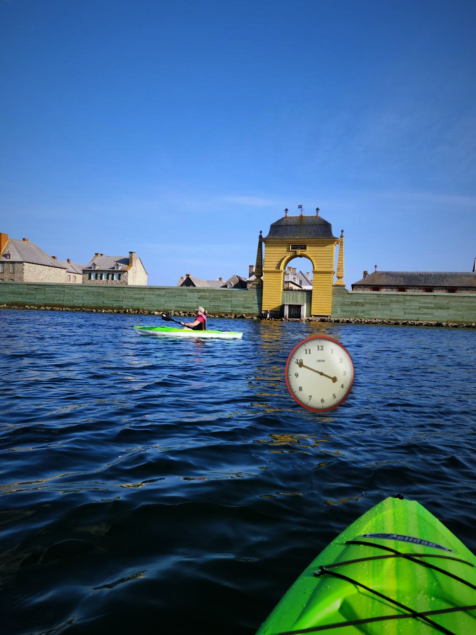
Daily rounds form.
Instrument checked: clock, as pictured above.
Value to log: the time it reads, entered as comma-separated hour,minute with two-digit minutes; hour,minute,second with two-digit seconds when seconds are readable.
3,49
